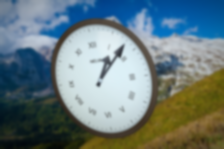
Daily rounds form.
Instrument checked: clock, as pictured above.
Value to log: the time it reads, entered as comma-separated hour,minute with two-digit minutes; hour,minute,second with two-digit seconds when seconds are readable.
1,08
